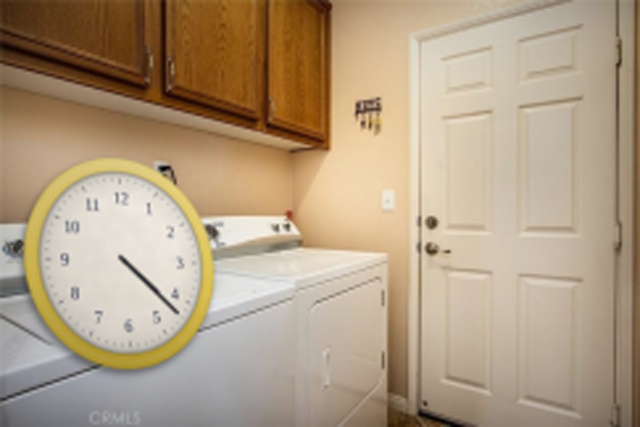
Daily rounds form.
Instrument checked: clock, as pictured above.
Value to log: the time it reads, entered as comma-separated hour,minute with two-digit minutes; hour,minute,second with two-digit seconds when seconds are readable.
4,22
